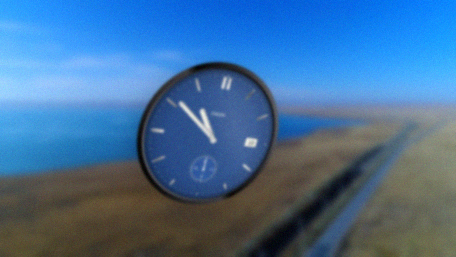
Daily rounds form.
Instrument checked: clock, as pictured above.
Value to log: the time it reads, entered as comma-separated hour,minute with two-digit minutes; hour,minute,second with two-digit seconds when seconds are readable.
10,51
